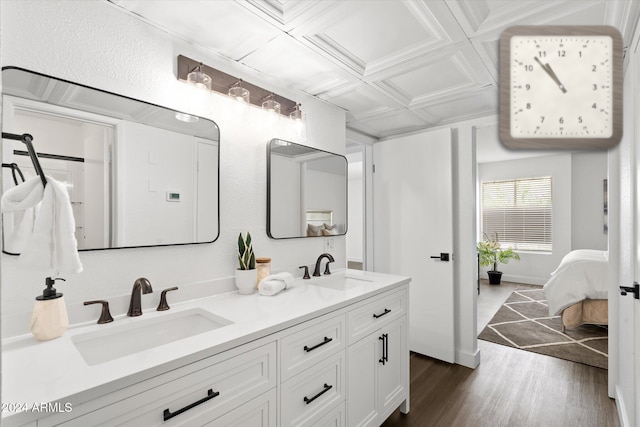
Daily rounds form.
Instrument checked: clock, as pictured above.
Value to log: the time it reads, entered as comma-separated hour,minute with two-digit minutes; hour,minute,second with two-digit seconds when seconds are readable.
10,53
